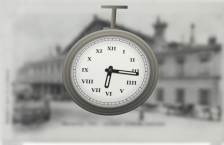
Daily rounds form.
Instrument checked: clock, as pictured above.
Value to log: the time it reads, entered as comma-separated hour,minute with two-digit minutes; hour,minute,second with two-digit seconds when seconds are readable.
6,16
